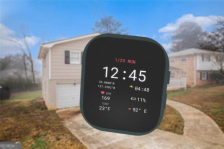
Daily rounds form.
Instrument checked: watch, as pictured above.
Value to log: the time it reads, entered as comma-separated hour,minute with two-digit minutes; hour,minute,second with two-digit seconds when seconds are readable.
12,45
